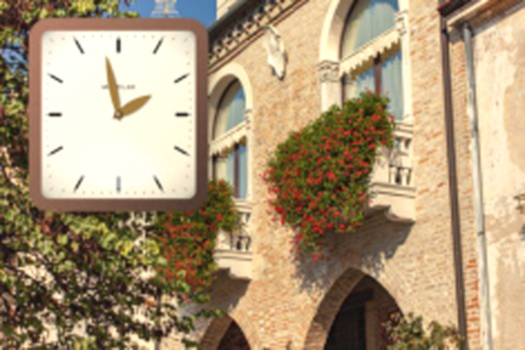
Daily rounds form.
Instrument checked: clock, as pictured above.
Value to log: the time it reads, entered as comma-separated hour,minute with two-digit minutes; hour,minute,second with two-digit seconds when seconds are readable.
1,58
